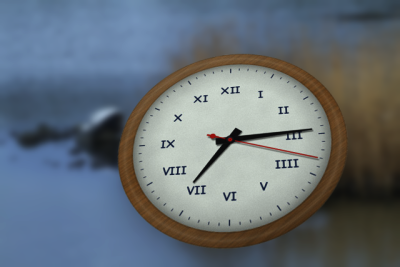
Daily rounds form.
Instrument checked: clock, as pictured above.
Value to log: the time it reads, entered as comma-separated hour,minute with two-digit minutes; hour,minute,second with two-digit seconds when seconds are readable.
7,14,18
